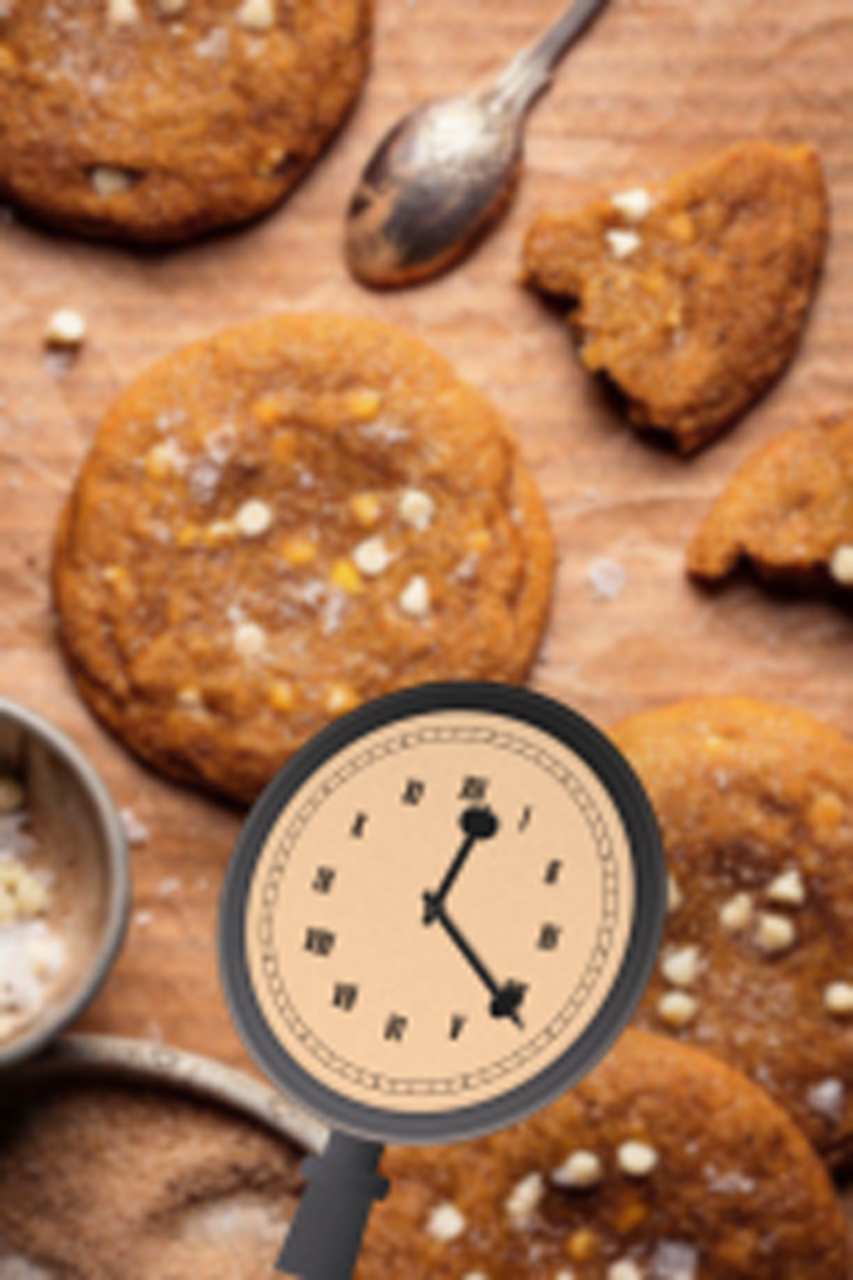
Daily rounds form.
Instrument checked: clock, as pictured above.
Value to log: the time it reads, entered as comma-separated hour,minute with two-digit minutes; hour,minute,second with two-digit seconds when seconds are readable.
12,21
